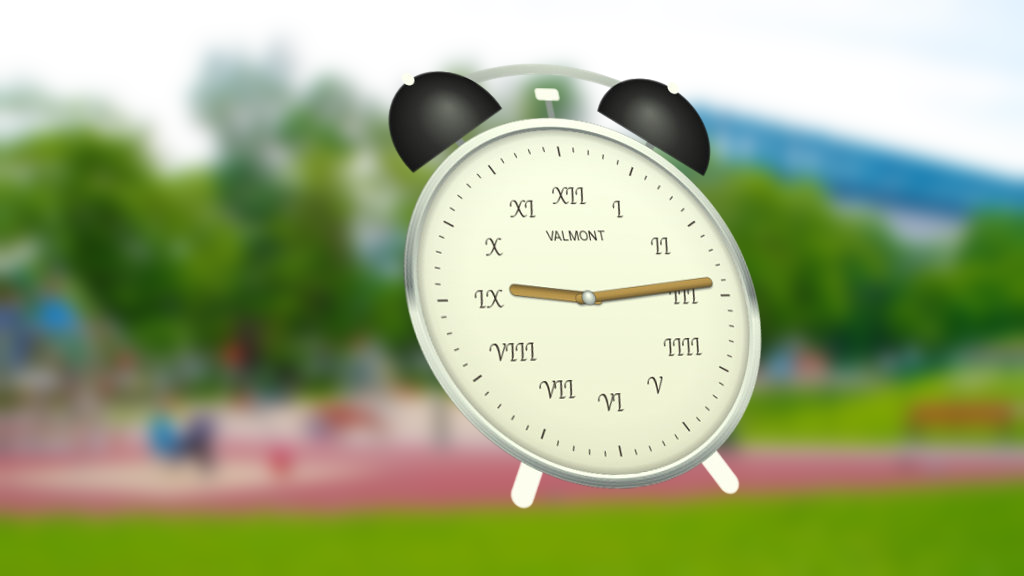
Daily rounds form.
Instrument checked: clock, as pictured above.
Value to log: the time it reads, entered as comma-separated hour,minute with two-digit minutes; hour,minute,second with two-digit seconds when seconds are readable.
9,14
